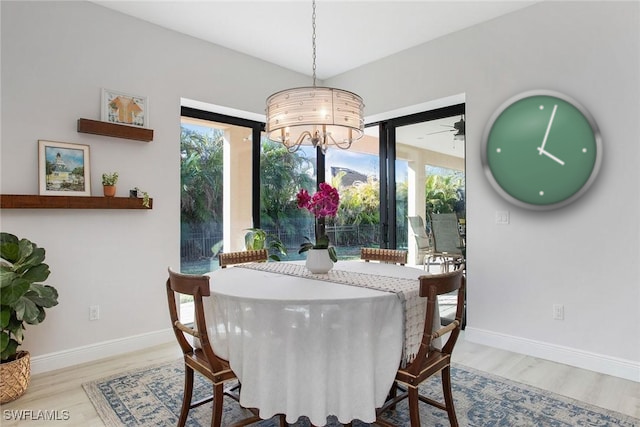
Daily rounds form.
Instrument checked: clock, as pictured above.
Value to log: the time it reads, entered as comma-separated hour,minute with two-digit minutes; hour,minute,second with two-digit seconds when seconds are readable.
4,03
